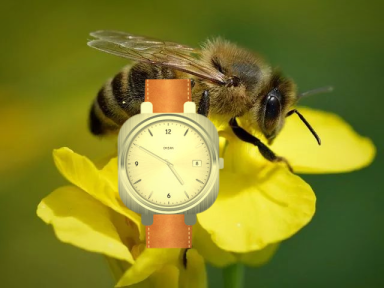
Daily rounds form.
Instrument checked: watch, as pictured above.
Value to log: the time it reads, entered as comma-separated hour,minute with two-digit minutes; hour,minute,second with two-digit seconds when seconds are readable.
4,50
